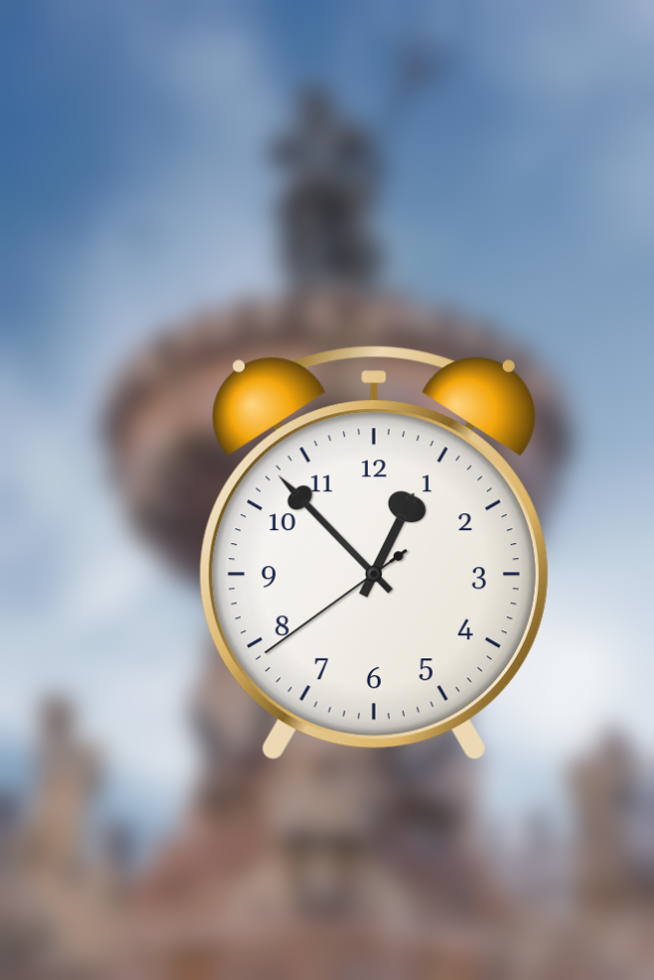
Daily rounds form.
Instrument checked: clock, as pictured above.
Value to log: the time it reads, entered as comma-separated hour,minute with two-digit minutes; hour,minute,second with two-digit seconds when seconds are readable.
12,52,39
